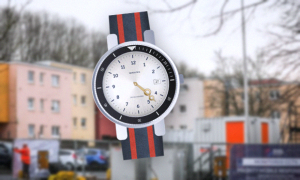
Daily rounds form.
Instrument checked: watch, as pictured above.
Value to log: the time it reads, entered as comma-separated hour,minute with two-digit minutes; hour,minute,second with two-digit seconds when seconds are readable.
4,23
